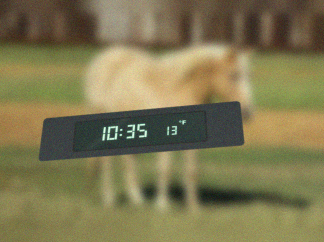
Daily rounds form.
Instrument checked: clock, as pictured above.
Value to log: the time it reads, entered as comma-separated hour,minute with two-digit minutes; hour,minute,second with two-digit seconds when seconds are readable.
10,35
